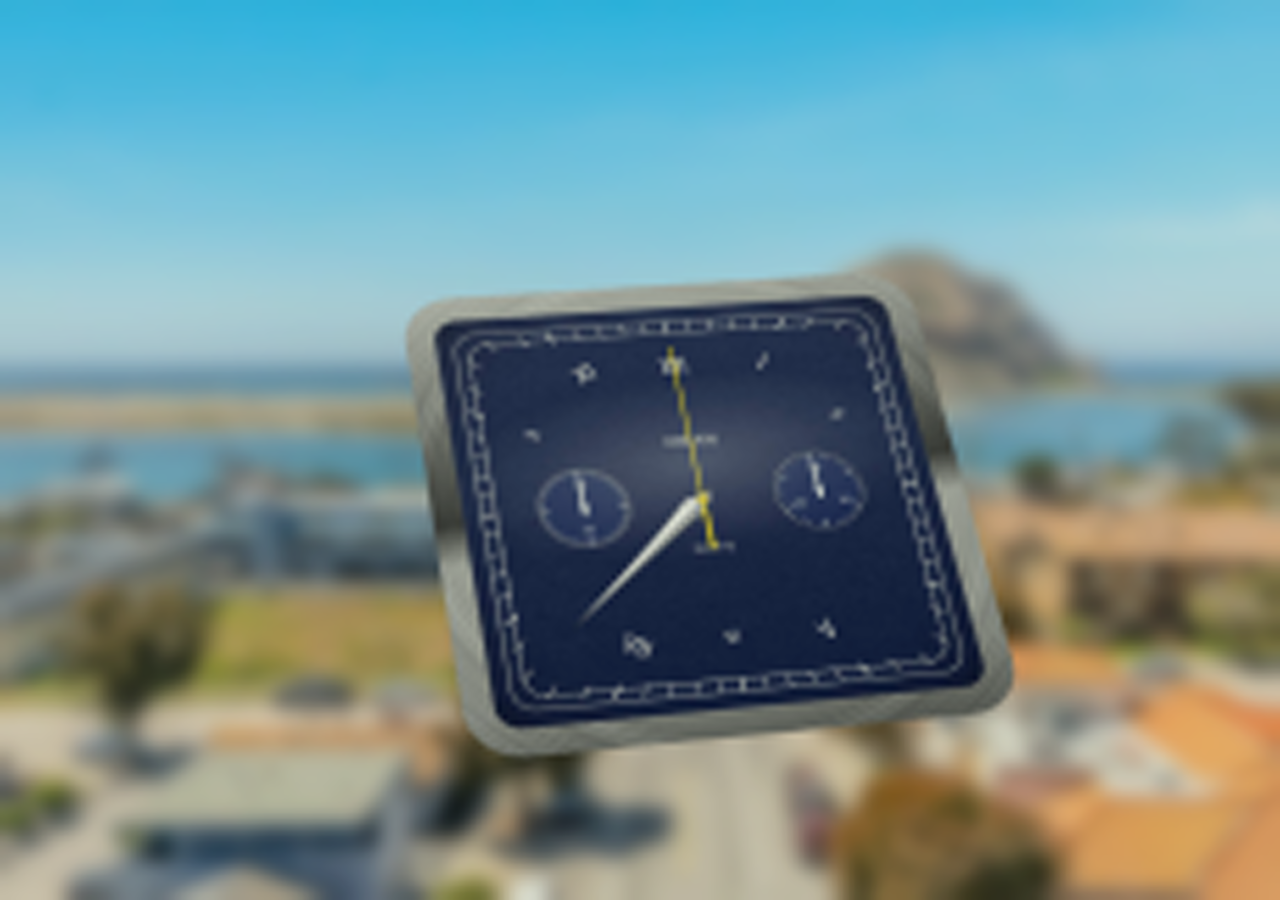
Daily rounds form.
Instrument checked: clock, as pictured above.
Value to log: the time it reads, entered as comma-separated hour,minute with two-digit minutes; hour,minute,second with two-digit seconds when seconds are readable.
7,38
